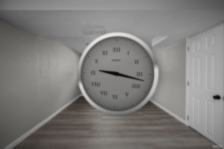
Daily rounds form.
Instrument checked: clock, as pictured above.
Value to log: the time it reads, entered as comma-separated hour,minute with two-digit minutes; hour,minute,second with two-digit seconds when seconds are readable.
9,17
